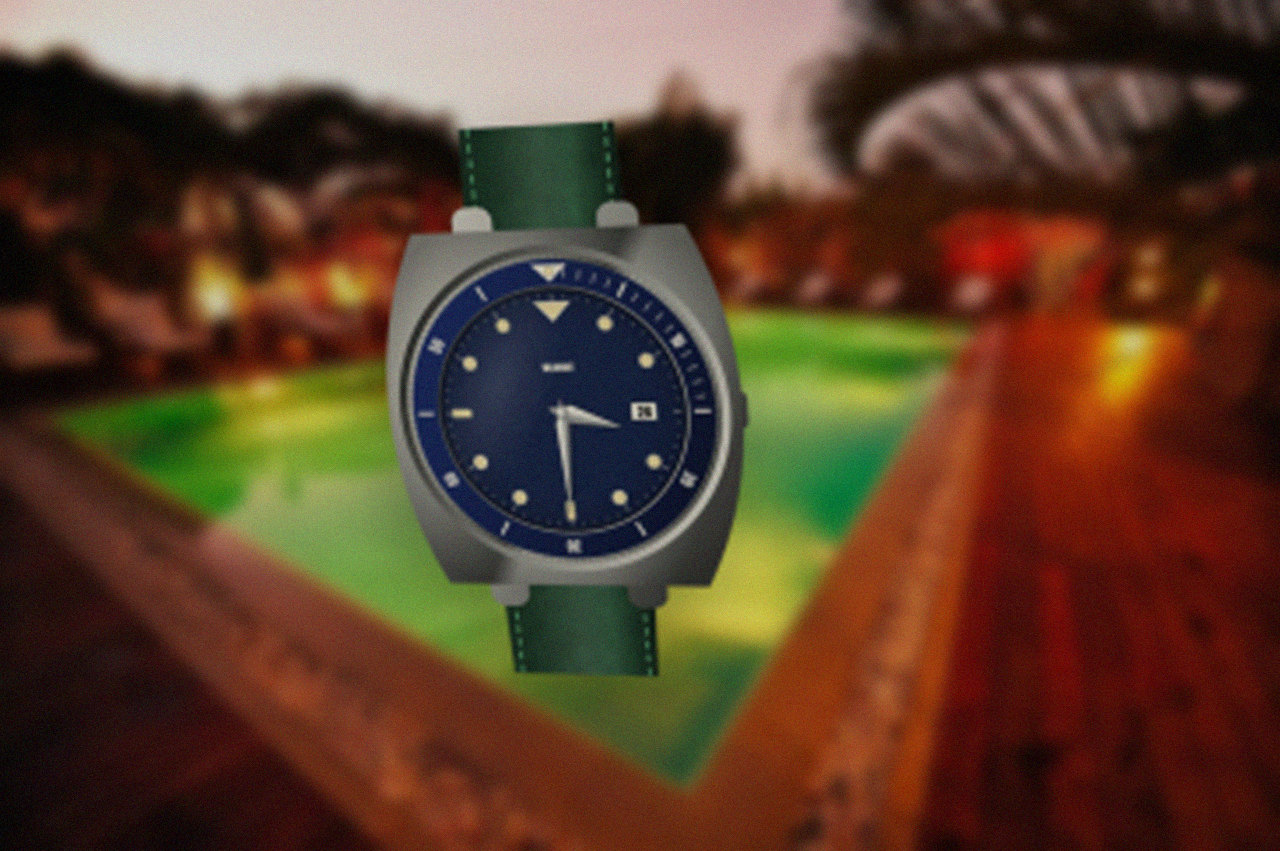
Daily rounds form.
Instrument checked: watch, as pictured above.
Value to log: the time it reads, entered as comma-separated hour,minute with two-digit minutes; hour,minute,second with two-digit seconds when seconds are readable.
3,30
